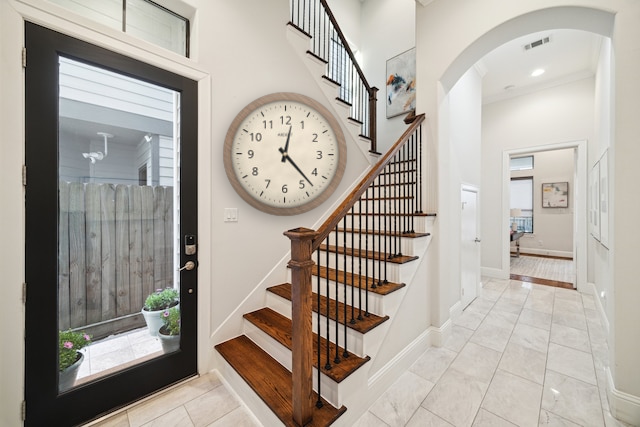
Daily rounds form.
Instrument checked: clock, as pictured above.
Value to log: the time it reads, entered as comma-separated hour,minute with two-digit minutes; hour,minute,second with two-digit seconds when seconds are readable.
12,23
